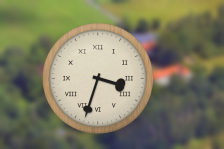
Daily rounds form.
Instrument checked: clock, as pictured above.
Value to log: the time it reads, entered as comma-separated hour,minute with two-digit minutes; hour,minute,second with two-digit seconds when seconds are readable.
3,33
